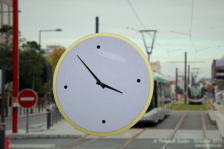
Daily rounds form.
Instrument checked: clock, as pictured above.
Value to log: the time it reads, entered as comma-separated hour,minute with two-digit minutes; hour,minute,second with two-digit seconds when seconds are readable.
3,54
